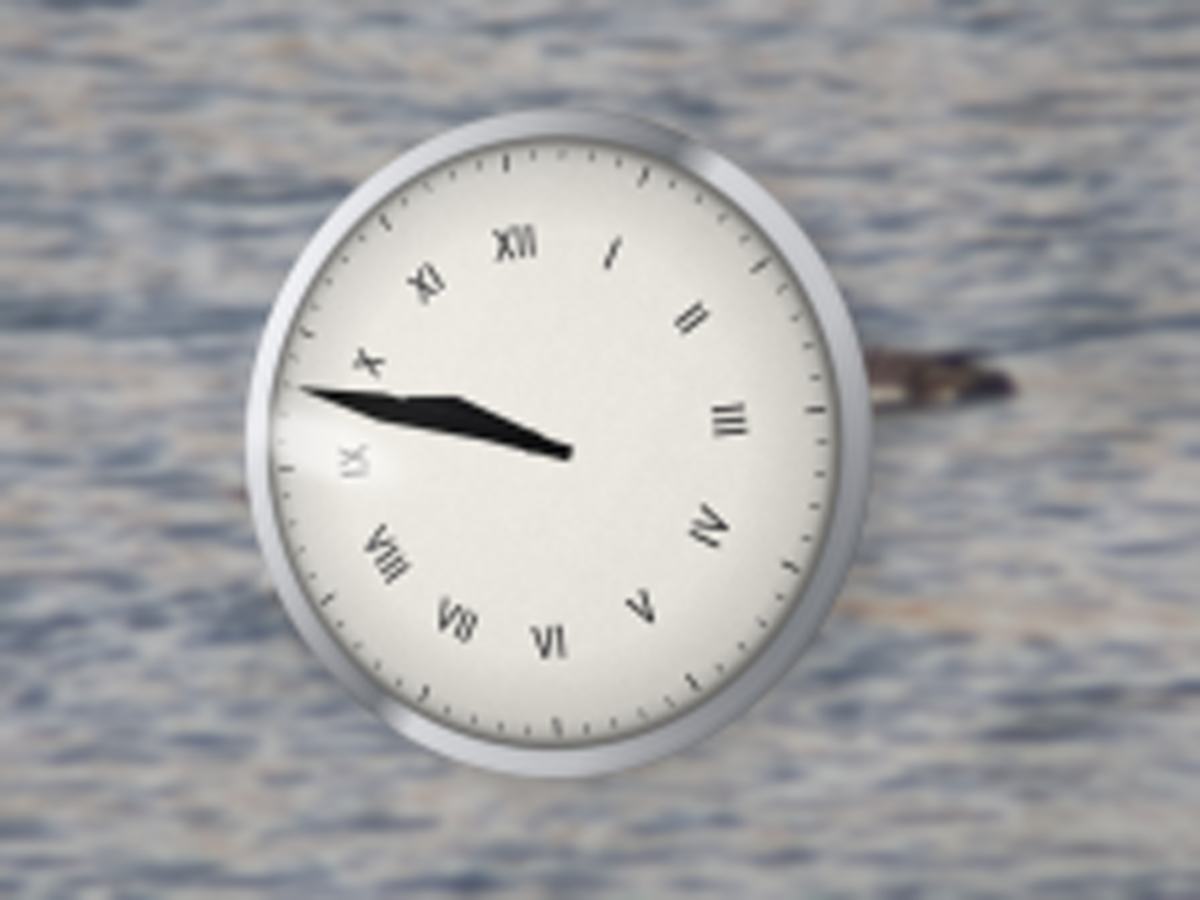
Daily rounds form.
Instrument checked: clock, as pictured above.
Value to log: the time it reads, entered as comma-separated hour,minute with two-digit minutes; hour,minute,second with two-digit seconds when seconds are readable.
9,48
